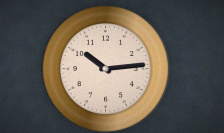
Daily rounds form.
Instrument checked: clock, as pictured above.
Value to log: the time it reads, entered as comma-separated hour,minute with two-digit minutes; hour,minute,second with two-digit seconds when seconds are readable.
10,14
